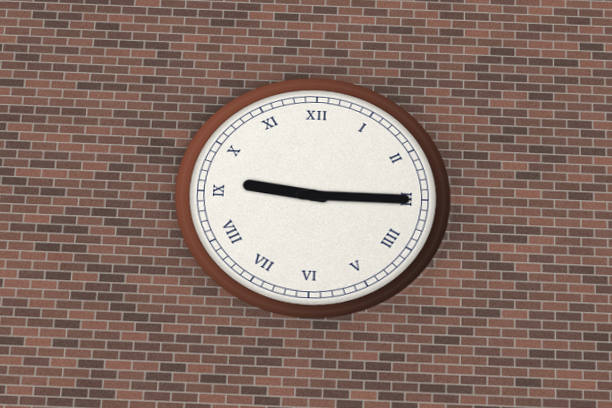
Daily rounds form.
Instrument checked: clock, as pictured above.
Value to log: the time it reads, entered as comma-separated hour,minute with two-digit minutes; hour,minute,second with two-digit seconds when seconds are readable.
9,15
